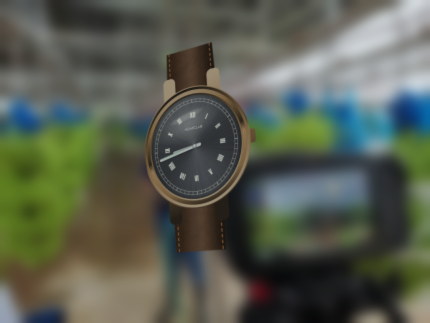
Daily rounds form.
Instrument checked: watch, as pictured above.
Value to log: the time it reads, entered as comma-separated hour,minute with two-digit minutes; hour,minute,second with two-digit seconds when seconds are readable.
8,43
